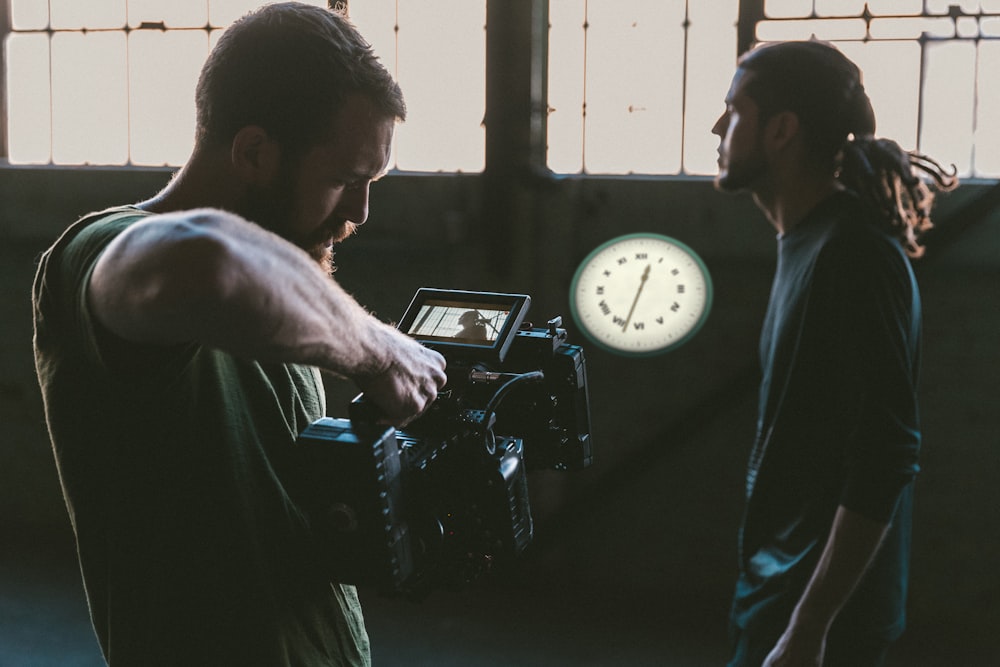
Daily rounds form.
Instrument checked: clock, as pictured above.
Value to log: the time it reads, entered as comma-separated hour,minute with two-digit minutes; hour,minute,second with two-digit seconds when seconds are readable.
12,33
